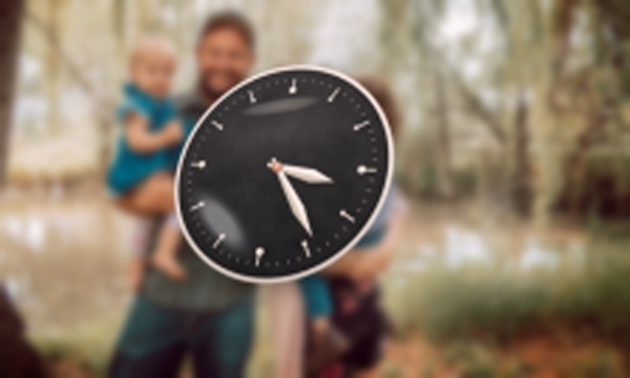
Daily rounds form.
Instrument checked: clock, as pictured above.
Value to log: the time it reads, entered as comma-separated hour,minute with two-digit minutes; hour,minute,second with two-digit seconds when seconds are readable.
3,24
